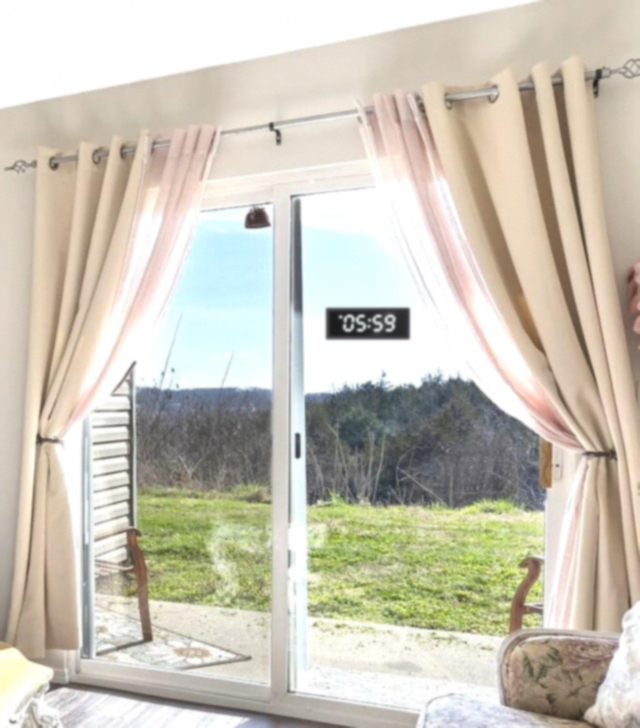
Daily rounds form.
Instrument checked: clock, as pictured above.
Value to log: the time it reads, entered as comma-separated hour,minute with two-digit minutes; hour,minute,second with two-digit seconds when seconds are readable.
5,59
